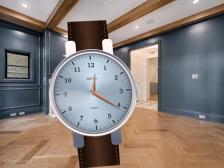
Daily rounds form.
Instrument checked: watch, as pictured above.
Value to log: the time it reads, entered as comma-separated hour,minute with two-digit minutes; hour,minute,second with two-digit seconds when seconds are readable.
12,21
